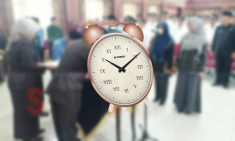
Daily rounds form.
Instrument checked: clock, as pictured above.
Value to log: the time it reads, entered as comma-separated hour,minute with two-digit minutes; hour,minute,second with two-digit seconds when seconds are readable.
10,10
